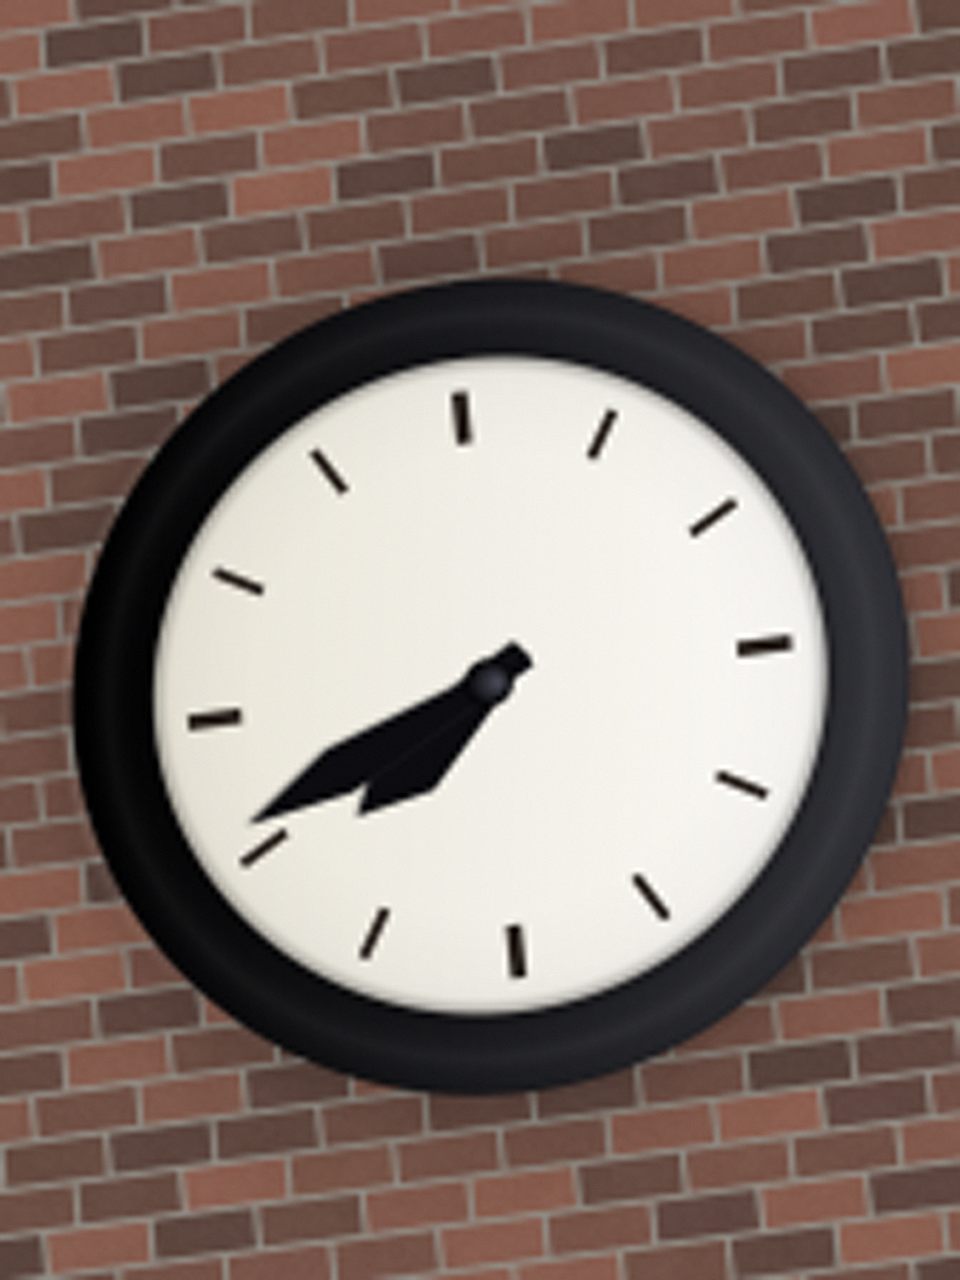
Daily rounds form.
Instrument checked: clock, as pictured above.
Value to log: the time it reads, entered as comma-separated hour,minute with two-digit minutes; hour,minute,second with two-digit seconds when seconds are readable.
7,41
